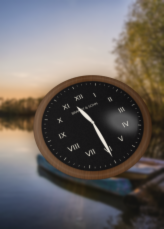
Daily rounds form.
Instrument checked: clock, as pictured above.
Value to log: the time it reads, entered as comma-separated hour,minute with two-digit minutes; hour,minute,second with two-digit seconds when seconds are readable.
11,30
